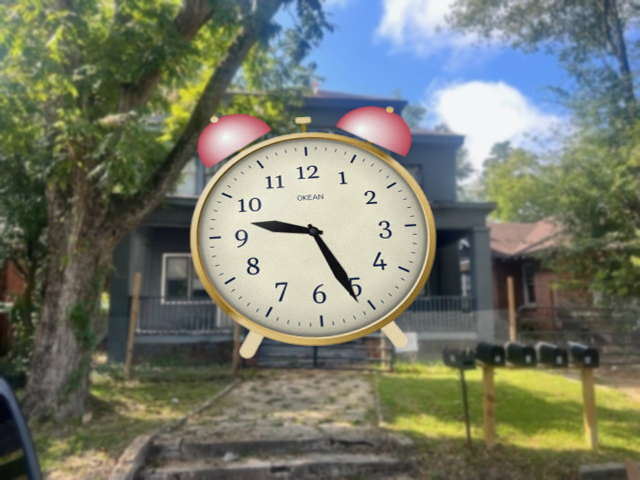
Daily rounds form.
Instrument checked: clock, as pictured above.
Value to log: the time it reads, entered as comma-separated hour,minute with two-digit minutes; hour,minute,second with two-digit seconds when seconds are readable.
9,26
